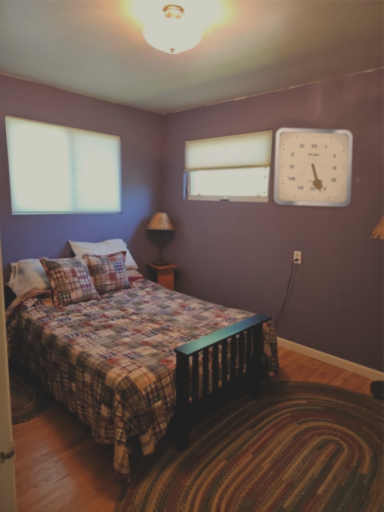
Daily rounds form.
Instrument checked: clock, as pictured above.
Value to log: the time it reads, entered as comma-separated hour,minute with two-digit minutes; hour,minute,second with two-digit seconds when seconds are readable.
5,27
